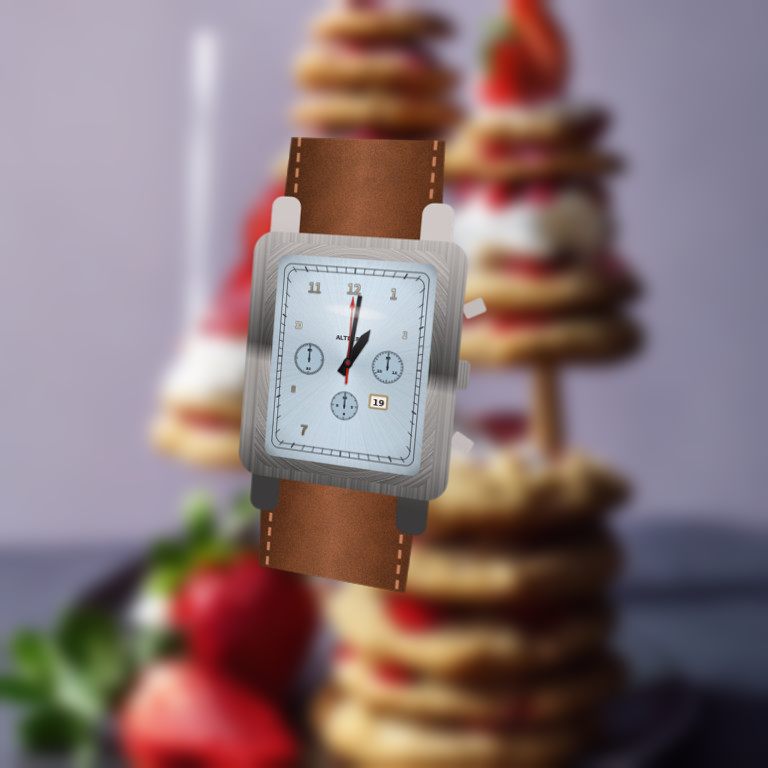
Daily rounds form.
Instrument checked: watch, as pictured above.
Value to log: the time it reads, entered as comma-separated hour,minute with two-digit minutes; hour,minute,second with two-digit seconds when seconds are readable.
1,01
